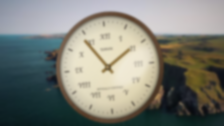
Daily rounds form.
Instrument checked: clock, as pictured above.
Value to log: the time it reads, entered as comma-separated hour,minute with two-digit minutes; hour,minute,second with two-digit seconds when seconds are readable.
1,54
